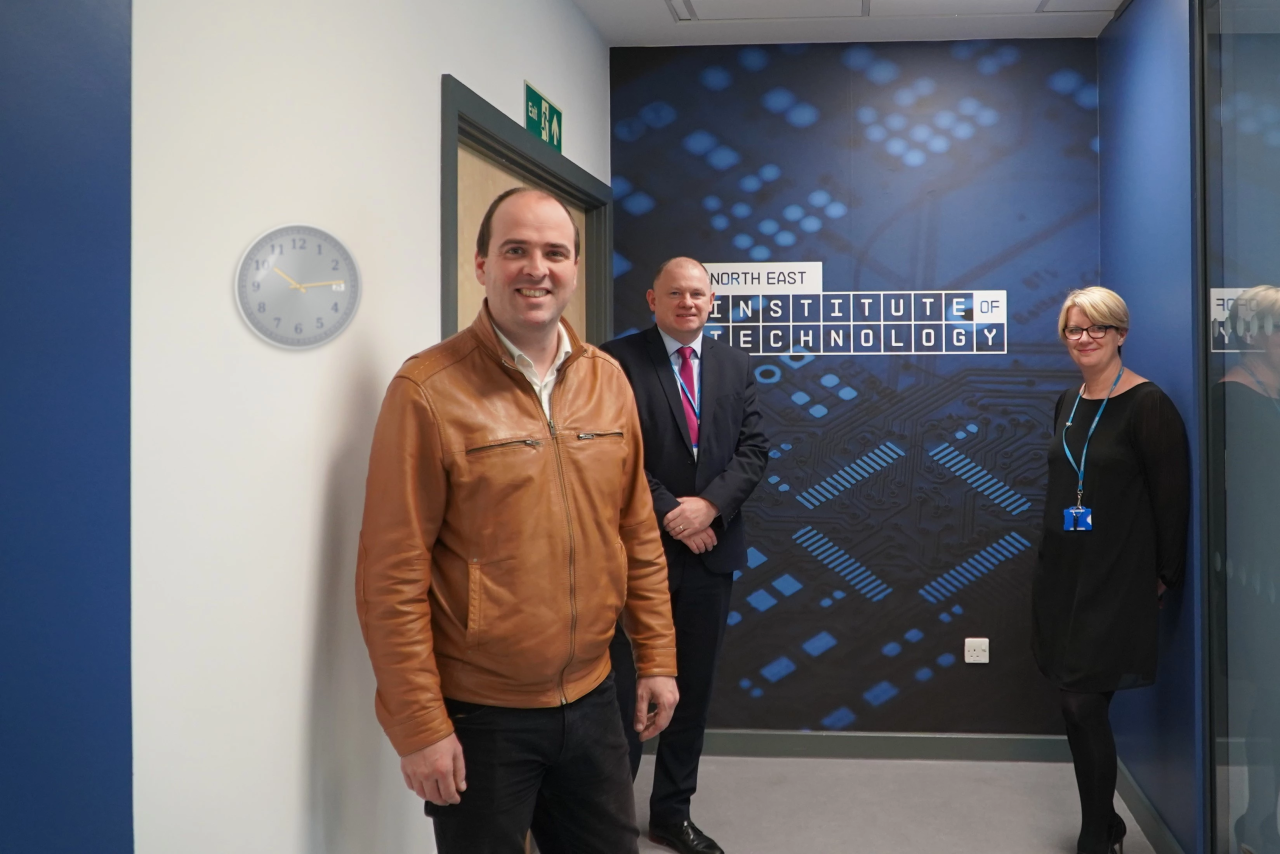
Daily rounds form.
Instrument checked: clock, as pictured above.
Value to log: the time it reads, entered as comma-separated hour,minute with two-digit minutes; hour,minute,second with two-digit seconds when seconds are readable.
10,14
